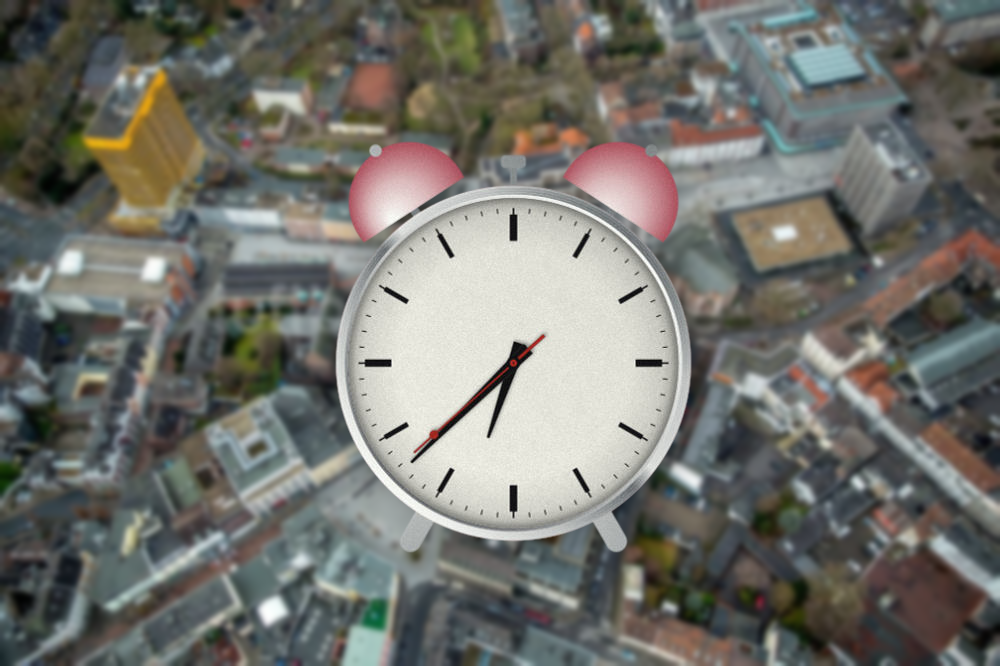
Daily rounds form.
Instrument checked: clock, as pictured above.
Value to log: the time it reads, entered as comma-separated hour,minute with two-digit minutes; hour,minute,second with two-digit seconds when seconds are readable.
6,37,38
